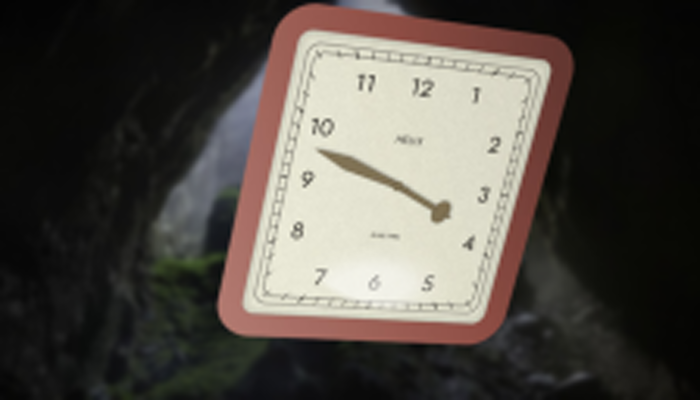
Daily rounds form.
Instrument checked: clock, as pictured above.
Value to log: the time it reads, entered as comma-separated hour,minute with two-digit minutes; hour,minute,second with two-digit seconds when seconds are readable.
3,48
